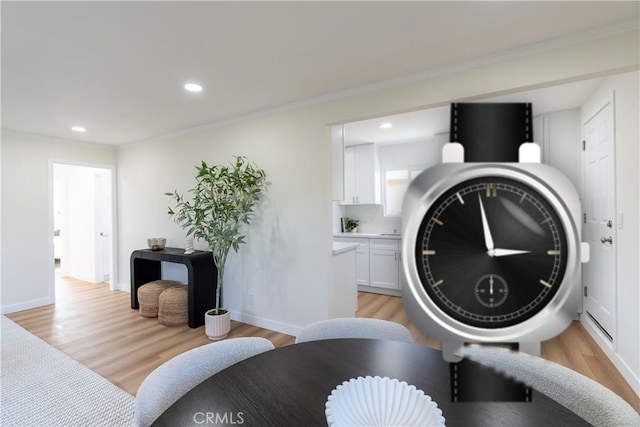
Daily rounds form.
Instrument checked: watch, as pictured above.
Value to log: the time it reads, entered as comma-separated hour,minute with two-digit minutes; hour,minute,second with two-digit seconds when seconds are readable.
2,58
